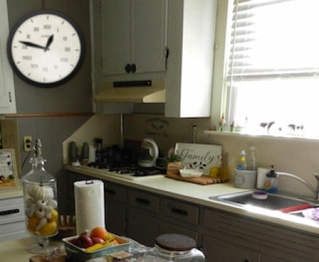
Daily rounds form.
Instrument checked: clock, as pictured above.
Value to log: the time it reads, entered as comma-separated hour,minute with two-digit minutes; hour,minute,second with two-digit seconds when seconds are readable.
12,47
